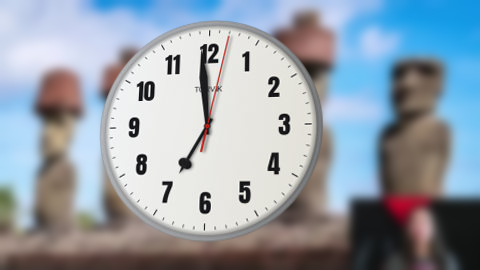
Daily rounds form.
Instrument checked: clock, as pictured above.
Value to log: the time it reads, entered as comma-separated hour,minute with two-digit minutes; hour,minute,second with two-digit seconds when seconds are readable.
6,59,02
